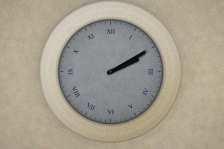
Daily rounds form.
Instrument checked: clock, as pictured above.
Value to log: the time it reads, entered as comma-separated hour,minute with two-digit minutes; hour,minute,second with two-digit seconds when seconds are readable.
2,10
